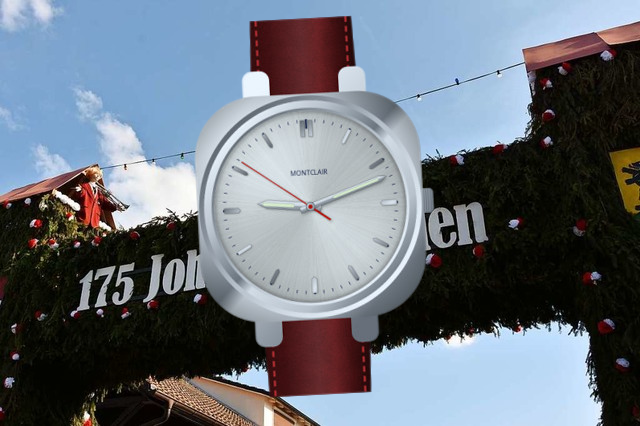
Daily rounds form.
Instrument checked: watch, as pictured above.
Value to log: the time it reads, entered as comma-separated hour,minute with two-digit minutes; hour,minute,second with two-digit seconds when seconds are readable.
9,11,51
